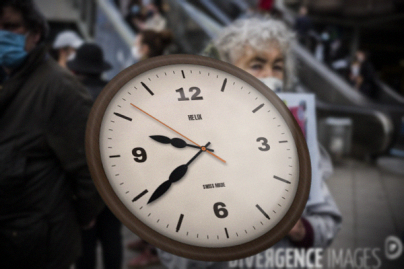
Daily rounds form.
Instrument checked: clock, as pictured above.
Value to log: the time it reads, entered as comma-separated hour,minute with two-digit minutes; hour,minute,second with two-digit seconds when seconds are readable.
9,38,52
